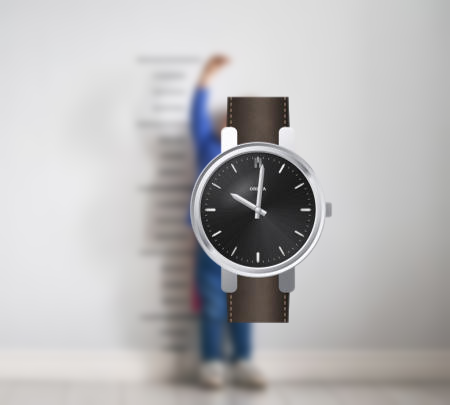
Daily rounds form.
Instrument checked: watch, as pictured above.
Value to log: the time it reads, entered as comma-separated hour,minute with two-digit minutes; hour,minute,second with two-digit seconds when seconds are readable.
10,01
